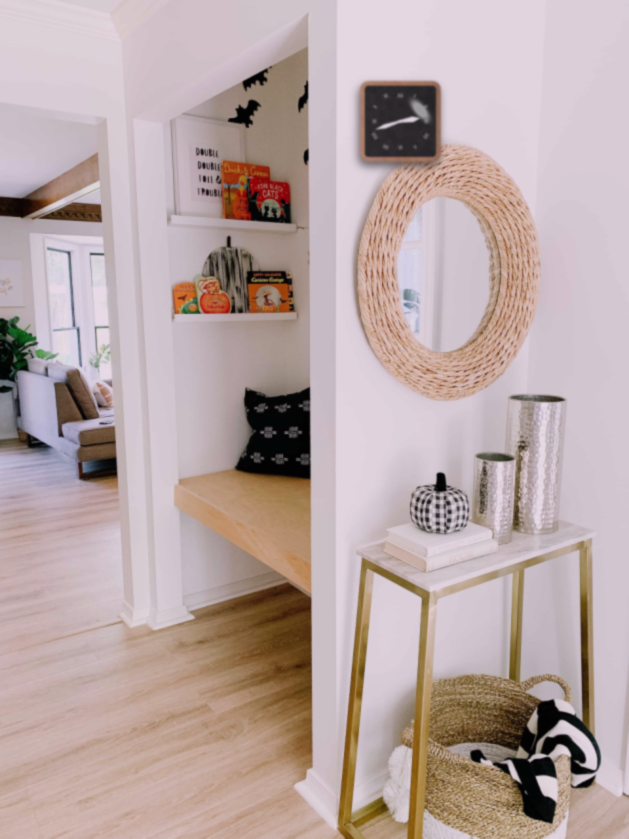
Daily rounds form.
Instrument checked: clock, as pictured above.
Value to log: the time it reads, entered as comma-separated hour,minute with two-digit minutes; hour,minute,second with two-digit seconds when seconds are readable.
2,42
